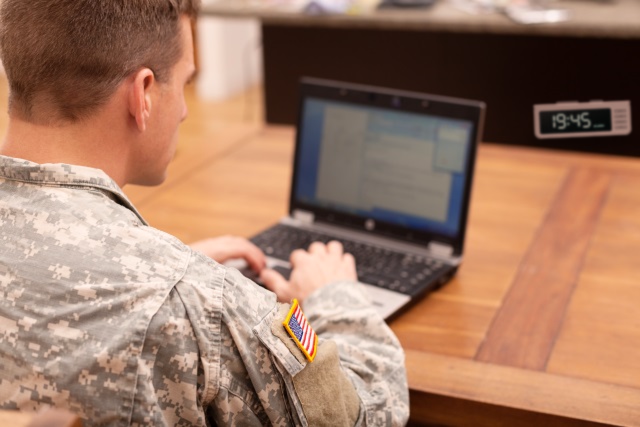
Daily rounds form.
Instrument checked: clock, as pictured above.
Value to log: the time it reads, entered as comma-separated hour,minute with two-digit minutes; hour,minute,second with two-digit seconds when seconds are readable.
19,45
